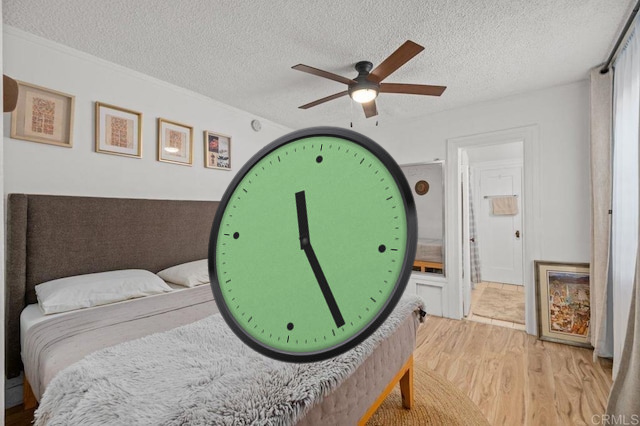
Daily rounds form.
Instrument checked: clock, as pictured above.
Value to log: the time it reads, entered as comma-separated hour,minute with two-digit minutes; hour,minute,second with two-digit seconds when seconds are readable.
11,24
